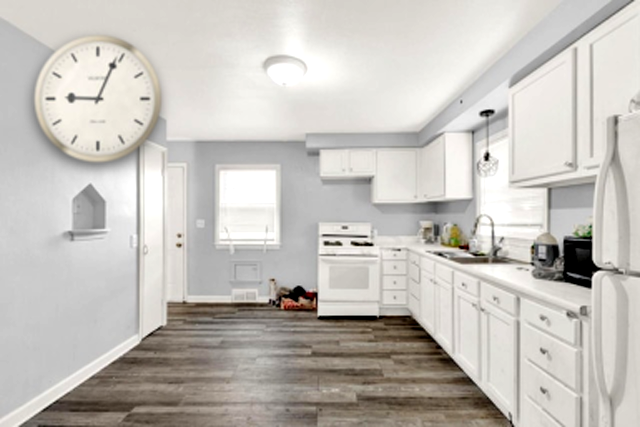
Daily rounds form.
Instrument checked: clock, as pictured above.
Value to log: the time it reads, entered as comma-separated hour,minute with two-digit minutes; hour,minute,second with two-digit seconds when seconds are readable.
9,04
